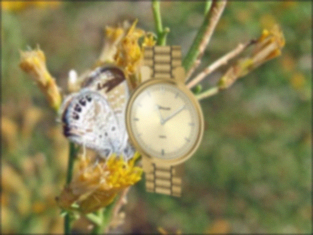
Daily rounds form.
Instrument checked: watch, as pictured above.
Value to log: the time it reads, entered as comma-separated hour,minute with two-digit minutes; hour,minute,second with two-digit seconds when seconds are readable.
11,09
